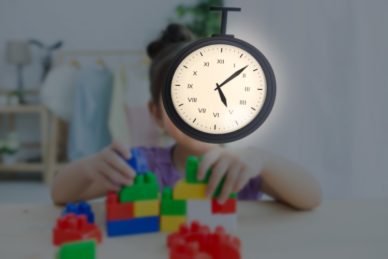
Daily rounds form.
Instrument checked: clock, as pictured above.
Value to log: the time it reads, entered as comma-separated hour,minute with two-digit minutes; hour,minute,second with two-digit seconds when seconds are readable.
5,08
